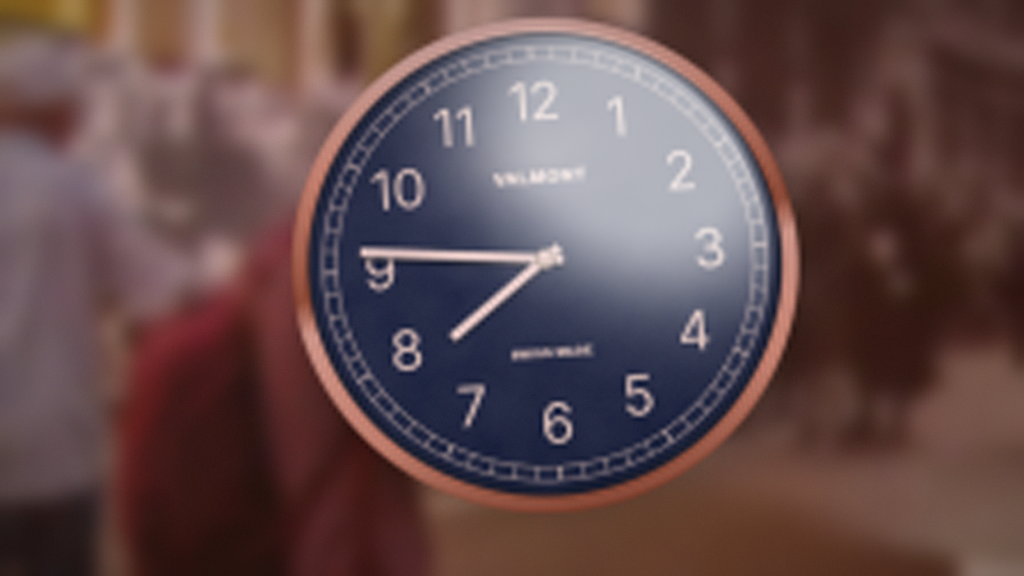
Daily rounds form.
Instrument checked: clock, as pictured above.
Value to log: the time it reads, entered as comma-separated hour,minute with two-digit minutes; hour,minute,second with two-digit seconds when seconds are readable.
7,46
